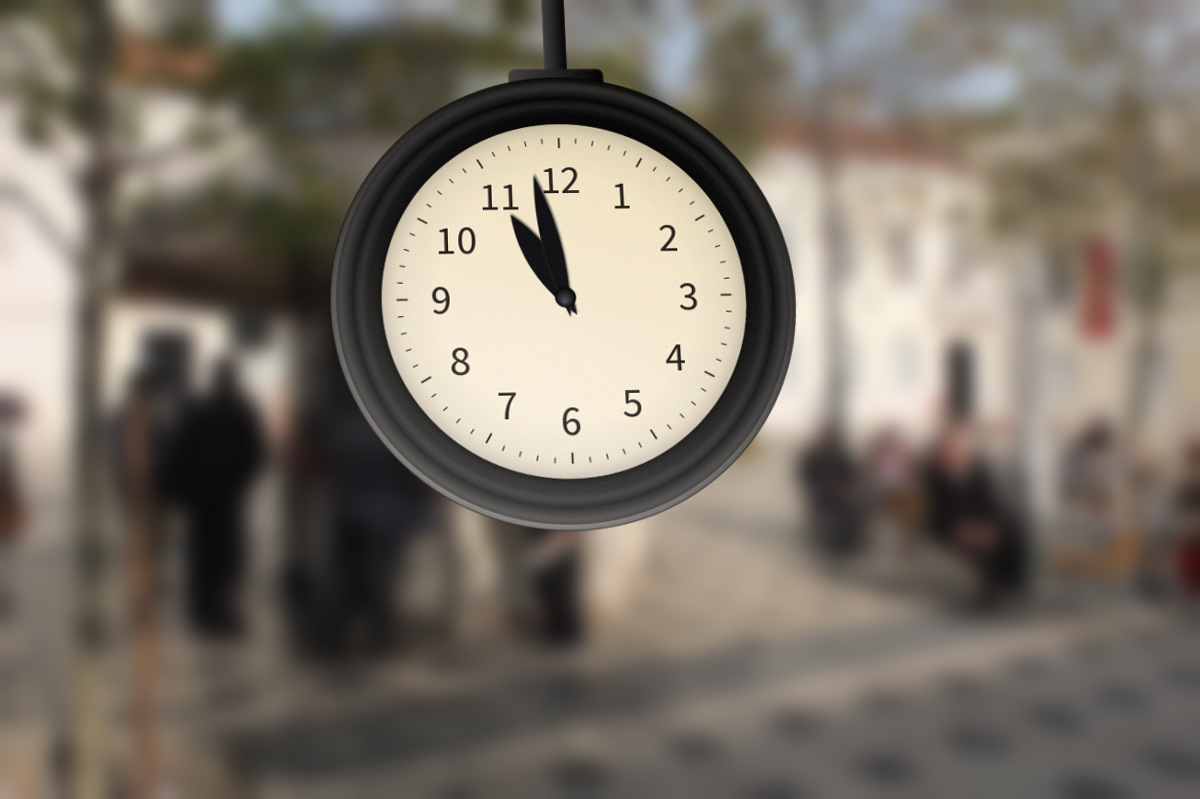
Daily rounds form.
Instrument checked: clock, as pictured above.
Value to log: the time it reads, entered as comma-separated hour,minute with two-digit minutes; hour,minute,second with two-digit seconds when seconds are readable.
10,58
